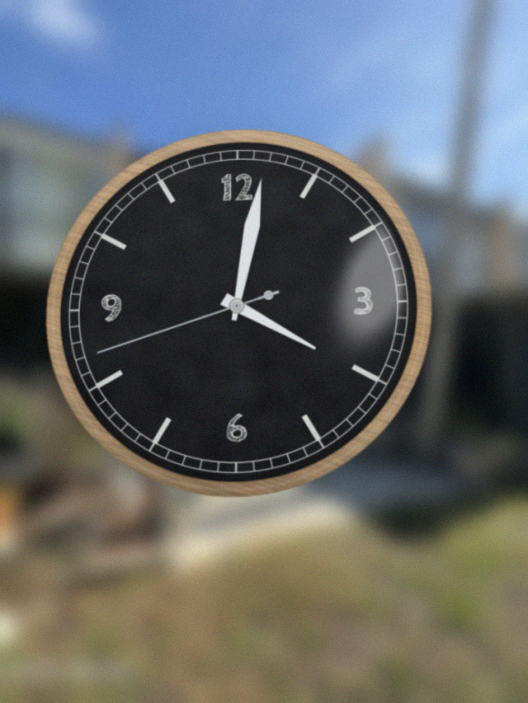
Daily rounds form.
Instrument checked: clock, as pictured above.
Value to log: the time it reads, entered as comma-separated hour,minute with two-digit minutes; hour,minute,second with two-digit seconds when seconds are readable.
4,01,42
